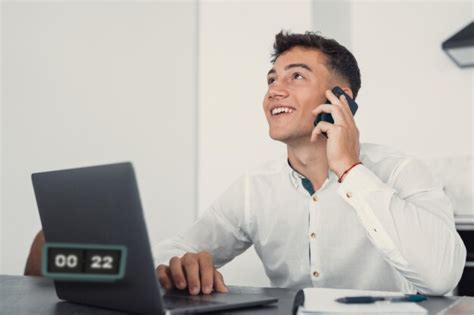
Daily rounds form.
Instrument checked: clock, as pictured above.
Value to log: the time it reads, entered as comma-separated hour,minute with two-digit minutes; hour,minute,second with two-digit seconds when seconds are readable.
0,22
